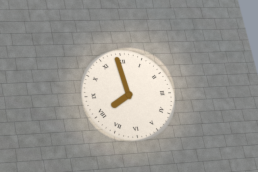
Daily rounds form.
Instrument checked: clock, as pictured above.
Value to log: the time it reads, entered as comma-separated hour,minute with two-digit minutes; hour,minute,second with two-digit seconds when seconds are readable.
7,59
